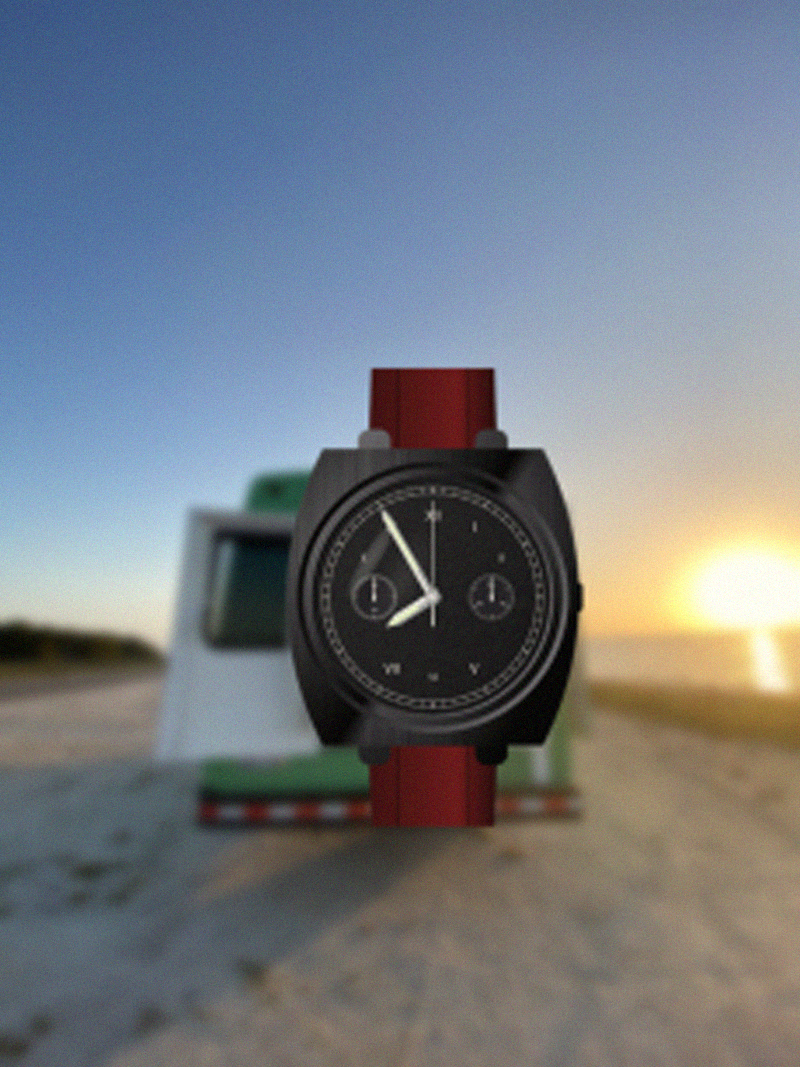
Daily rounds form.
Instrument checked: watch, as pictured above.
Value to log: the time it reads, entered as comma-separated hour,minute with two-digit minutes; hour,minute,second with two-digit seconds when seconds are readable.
7,55
